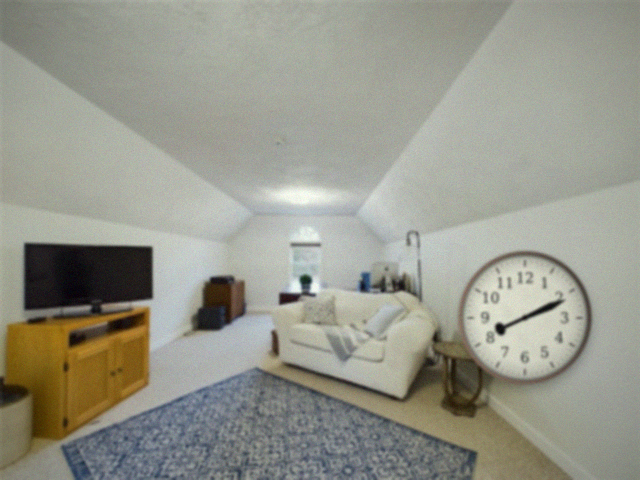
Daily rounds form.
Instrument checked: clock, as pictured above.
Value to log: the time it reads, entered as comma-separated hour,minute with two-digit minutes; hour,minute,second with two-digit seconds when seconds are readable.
8,11
